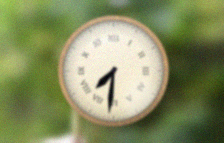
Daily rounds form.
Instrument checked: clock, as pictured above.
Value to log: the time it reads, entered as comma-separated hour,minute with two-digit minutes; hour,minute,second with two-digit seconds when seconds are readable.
7,31
